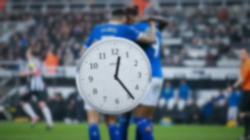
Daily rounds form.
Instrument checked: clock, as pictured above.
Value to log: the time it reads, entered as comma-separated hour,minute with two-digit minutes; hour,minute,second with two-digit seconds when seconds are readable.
12,24
